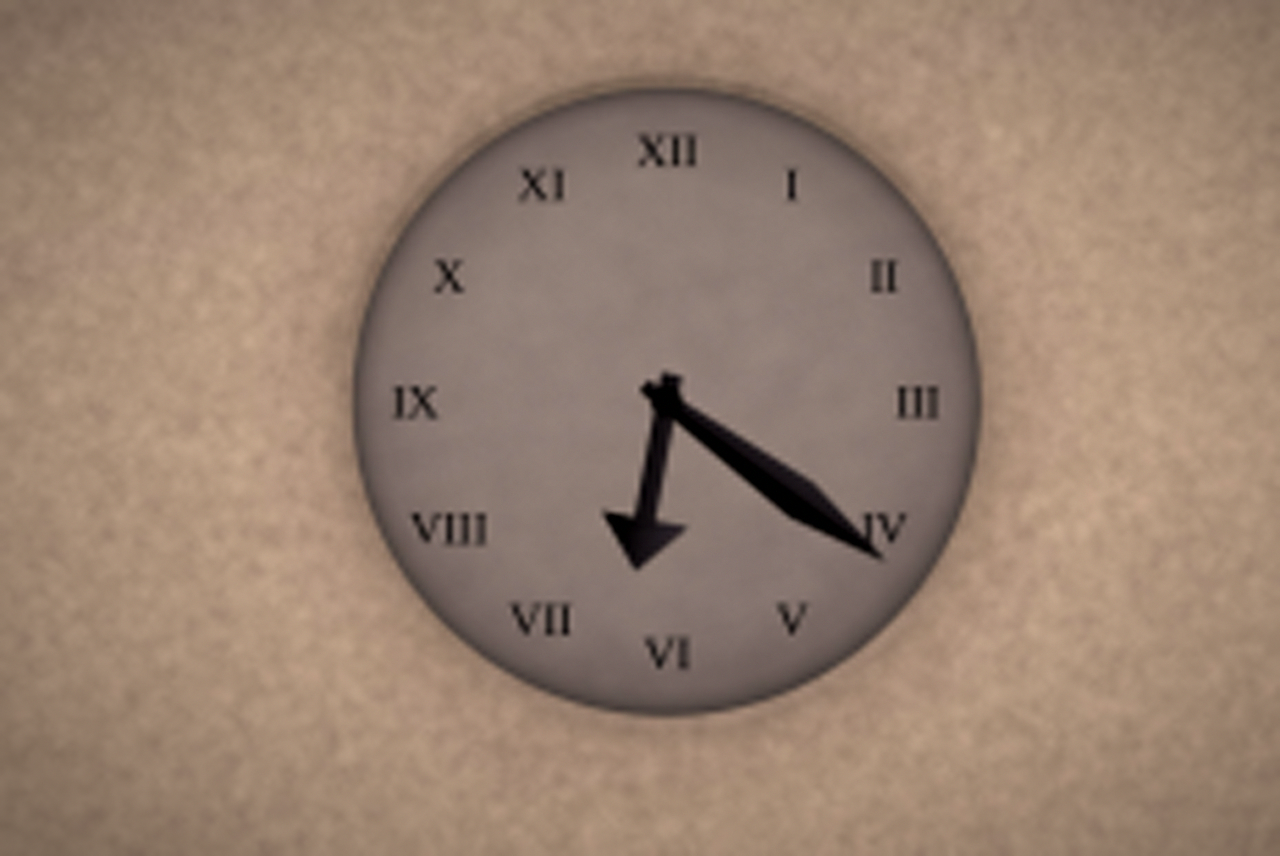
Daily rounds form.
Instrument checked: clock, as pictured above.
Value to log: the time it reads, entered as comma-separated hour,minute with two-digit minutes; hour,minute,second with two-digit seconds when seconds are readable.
6,21
